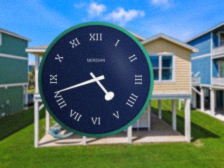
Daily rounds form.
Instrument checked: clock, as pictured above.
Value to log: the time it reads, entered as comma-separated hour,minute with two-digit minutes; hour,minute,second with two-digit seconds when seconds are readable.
4,42
